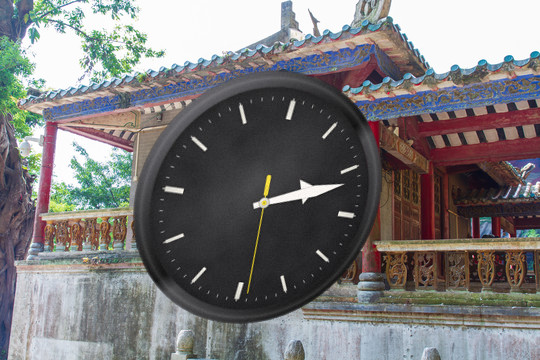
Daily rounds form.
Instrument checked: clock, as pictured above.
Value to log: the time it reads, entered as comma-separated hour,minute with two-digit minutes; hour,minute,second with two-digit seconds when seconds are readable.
2,11,29
